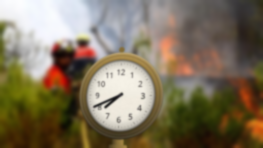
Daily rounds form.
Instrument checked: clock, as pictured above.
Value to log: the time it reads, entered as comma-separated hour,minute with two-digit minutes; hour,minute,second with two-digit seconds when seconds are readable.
7,41
